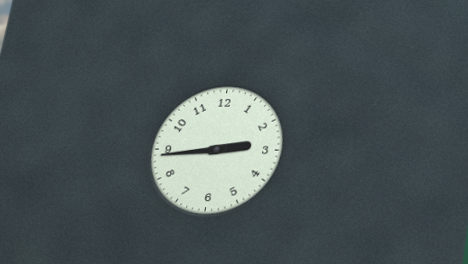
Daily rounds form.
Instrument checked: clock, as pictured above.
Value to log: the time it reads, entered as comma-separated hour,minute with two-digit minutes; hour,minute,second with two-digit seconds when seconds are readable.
2,44
